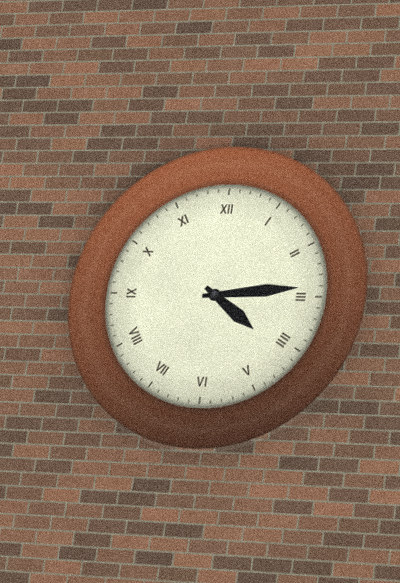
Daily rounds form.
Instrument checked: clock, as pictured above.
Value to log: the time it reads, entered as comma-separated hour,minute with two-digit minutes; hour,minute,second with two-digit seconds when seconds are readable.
4,14
